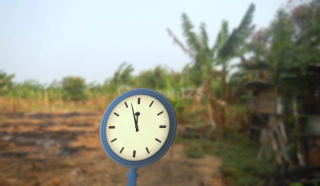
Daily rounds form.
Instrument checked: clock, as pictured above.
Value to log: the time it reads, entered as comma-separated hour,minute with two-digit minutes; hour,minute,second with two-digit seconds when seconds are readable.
11,57
